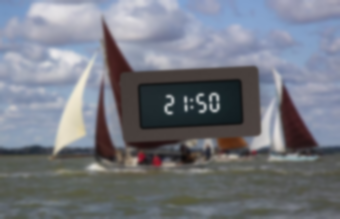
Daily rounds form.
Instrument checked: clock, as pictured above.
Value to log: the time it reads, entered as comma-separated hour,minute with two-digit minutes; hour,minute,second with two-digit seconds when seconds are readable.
21,50
